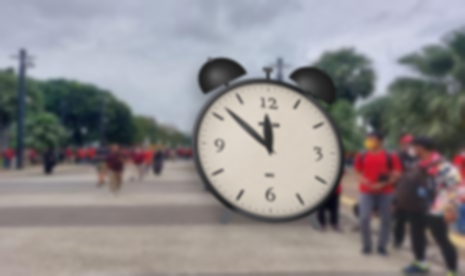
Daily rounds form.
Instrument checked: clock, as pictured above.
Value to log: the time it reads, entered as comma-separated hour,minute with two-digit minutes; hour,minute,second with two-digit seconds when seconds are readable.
11,52
